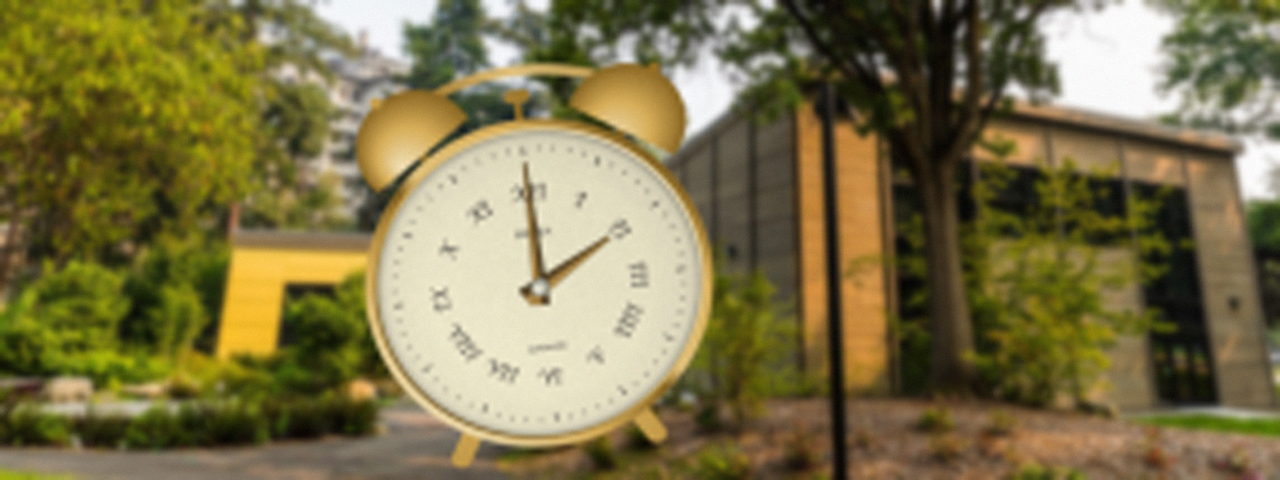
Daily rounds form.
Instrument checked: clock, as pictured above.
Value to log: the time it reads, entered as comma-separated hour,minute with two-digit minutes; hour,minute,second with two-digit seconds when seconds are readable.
2,00
